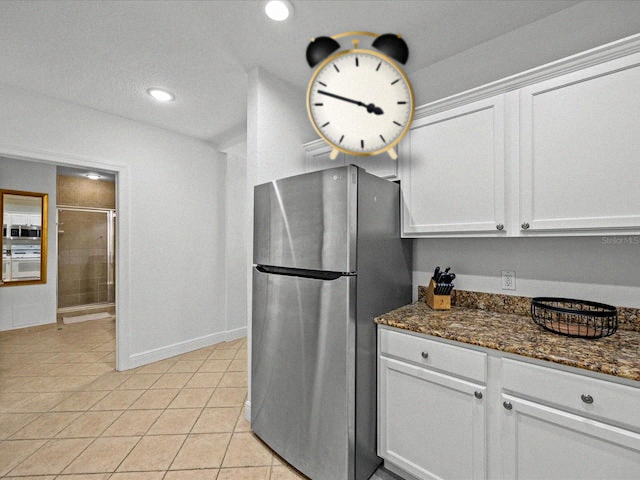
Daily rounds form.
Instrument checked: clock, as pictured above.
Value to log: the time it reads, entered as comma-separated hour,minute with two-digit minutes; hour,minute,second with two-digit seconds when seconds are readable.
3,48
